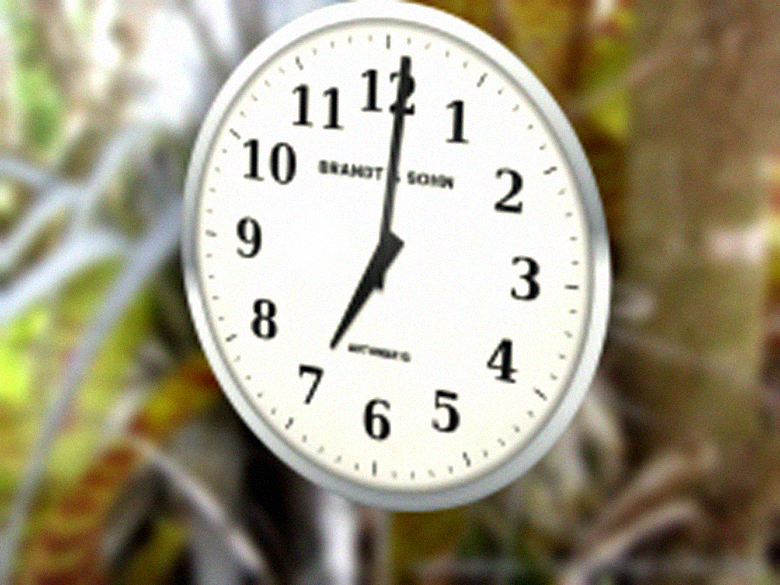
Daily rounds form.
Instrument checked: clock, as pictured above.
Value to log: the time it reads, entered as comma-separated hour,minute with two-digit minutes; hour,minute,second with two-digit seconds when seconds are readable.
7,01
